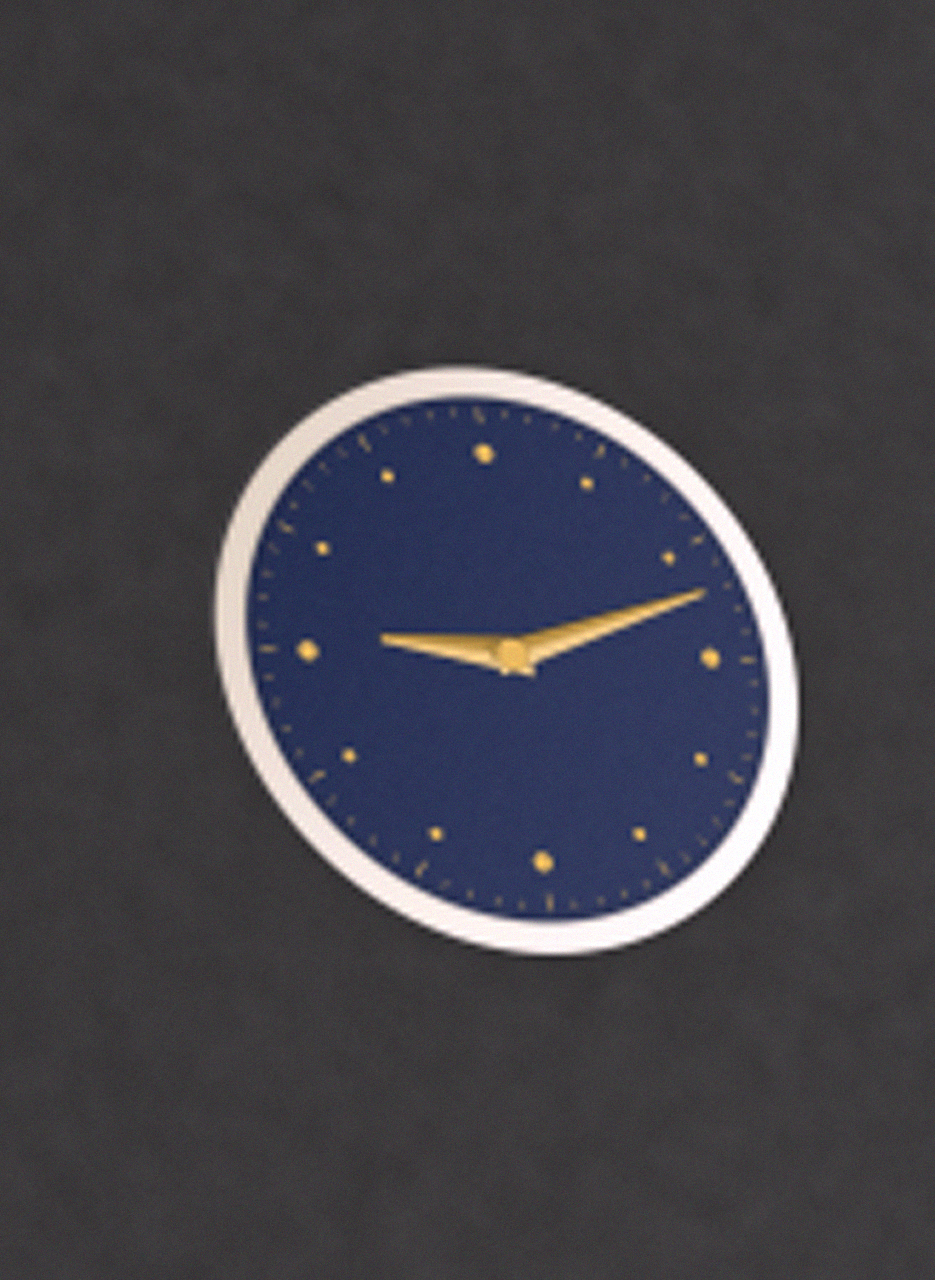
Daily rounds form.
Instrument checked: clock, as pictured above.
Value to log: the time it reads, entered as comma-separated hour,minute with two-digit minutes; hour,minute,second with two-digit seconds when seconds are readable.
9,12
